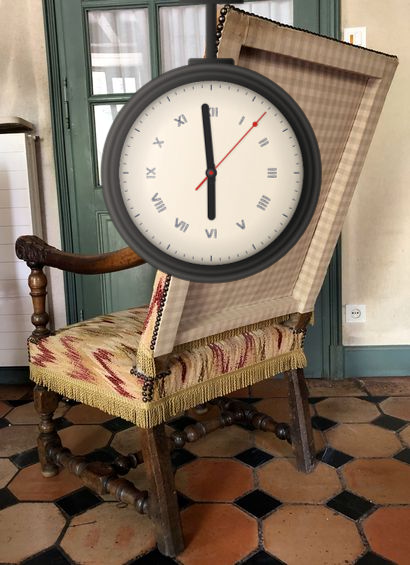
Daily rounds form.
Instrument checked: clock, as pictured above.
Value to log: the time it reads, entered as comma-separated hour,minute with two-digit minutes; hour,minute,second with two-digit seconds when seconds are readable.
5,59,07
